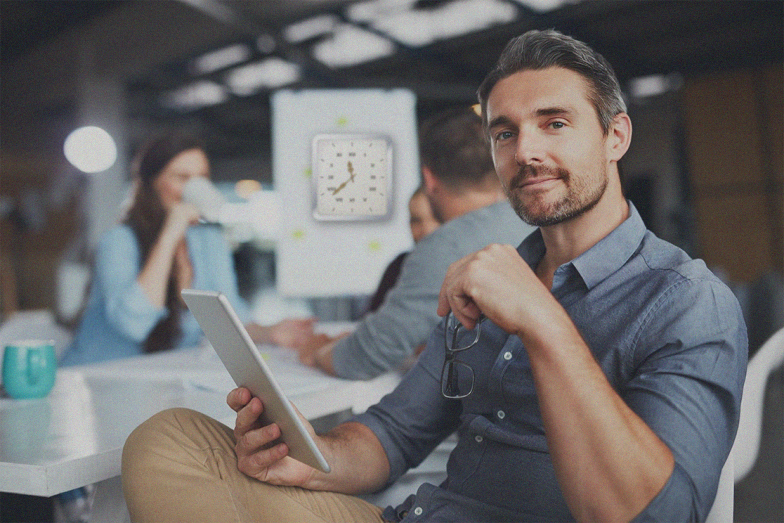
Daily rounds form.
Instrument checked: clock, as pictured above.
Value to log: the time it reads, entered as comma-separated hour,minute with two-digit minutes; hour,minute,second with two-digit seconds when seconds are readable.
11,38
